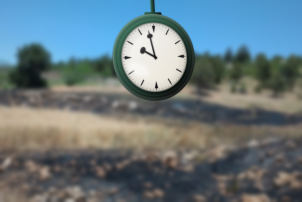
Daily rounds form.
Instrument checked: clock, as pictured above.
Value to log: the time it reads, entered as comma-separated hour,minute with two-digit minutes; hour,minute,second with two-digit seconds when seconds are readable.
9,58
